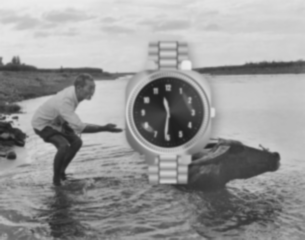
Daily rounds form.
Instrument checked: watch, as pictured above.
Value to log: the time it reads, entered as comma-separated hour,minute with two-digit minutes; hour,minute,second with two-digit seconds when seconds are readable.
11,31
